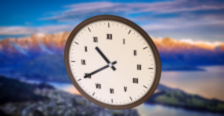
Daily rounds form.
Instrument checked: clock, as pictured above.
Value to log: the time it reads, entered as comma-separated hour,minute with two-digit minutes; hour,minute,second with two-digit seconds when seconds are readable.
10,40
